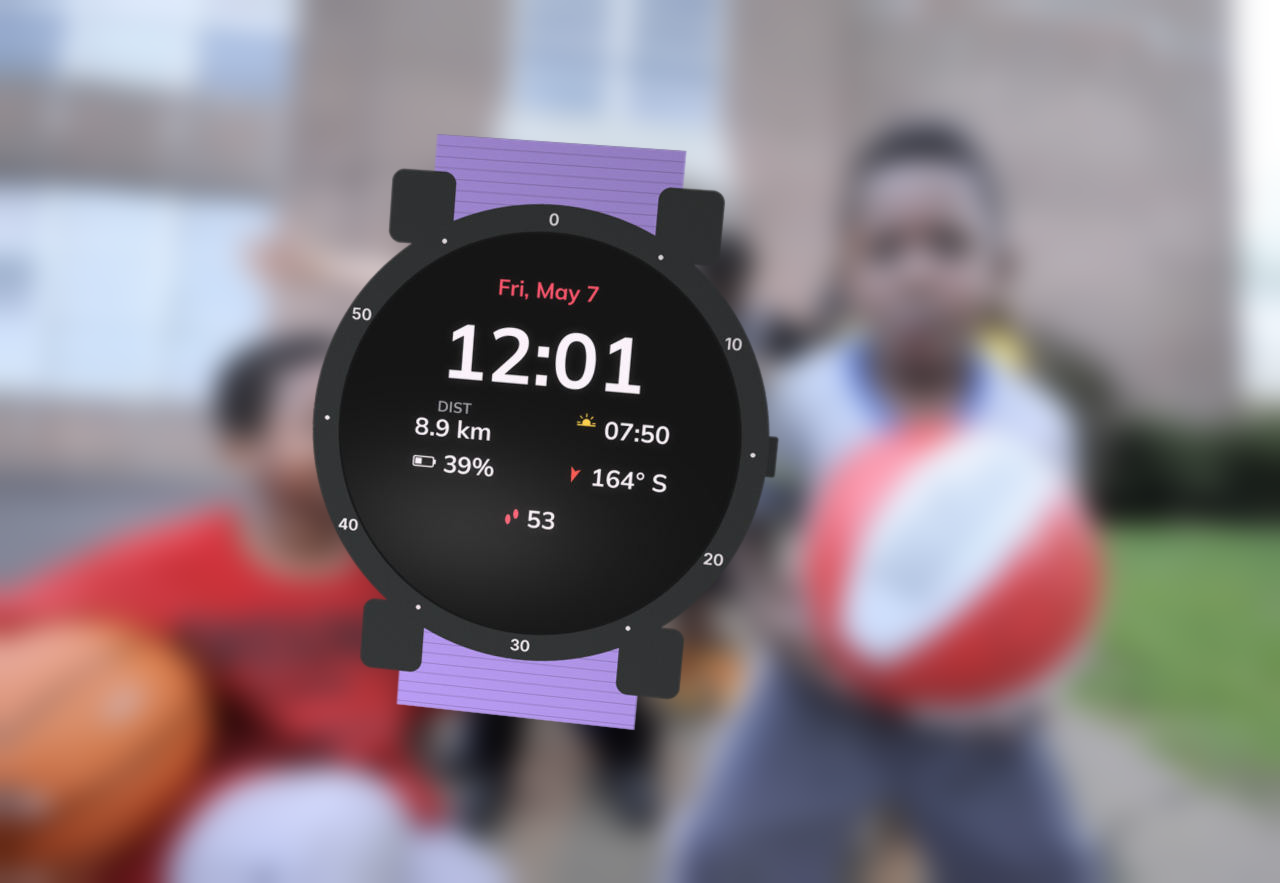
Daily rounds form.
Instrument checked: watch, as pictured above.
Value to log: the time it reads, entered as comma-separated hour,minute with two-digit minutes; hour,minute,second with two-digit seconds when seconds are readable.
12,01
